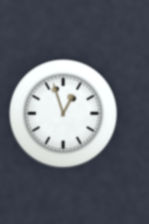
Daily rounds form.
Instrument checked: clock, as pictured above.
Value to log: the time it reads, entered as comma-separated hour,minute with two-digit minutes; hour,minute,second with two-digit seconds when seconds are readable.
12,57
